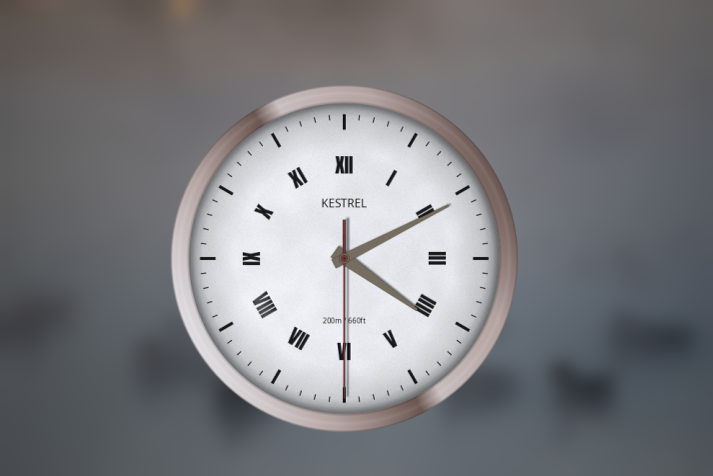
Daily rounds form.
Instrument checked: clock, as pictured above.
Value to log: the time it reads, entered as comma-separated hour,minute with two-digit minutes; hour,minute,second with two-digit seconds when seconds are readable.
4,10,30
